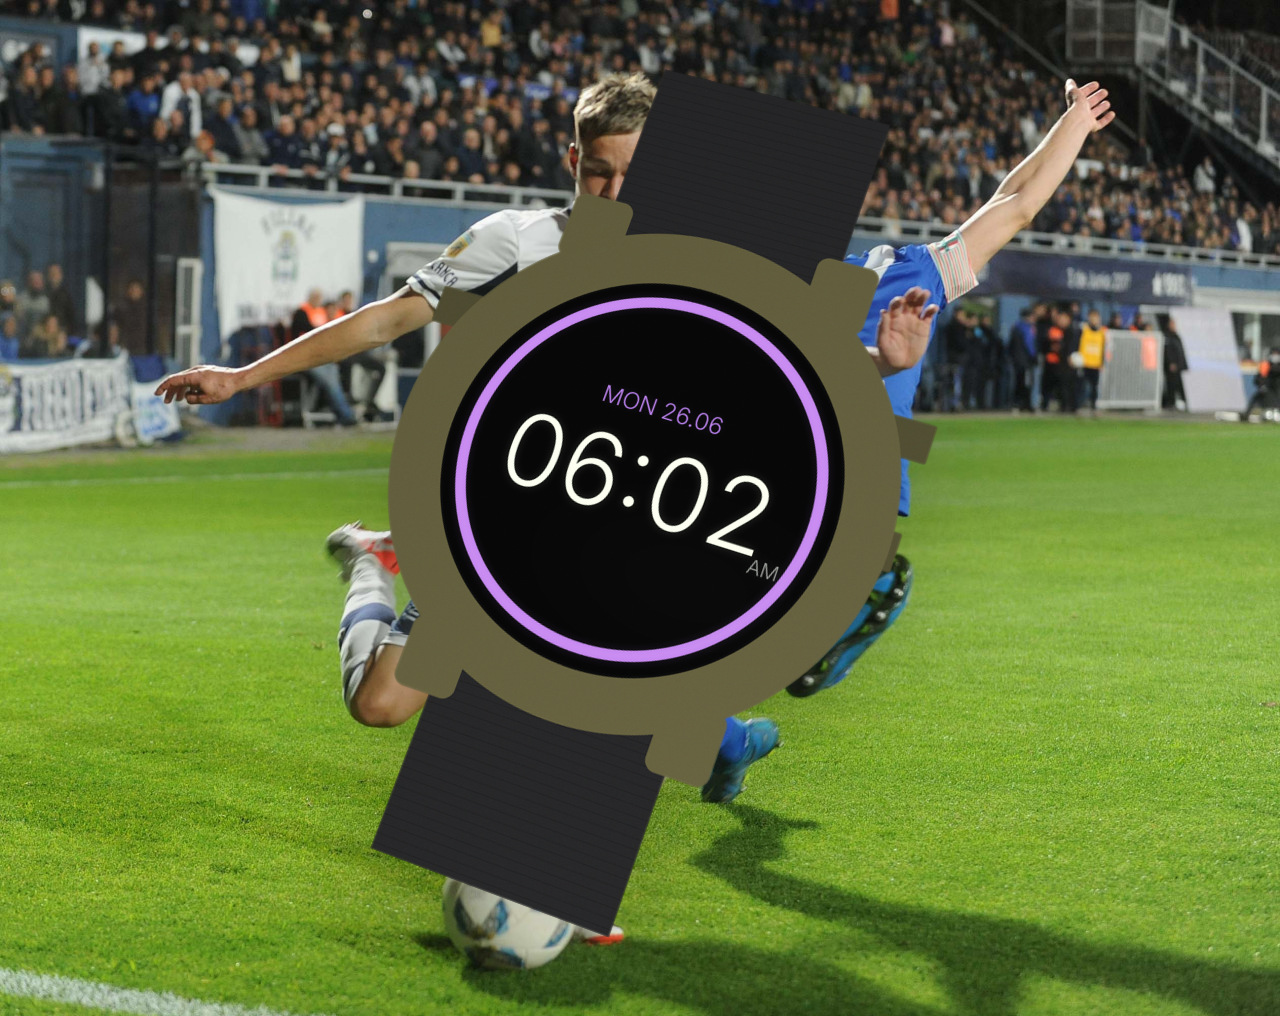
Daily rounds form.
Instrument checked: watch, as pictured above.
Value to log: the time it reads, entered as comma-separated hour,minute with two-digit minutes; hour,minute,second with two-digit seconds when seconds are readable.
6,02
